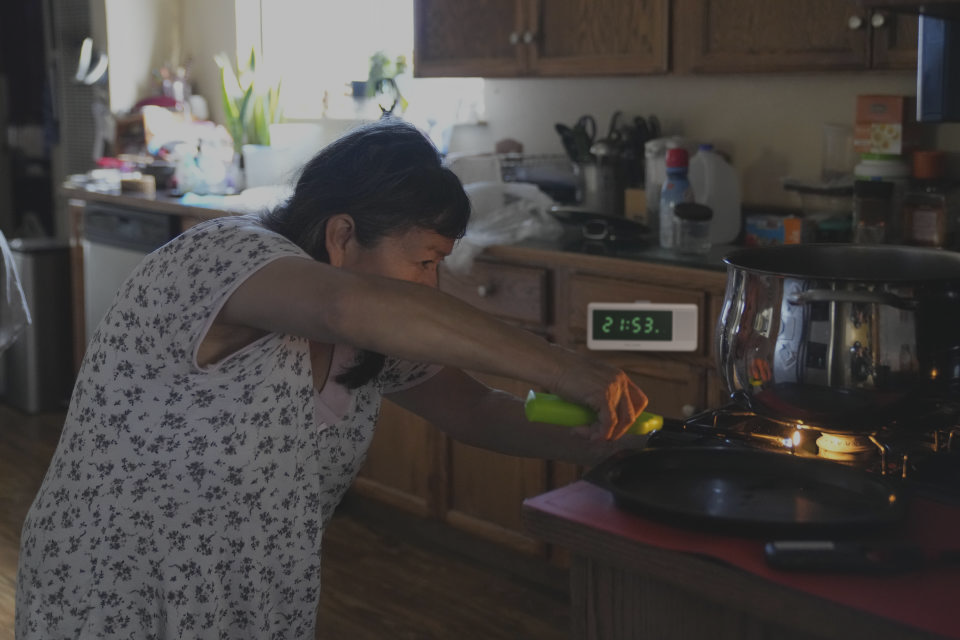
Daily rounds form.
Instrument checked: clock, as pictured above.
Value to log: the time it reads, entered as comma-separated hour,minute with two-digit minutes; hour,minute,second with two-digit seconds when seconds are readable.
21,53
